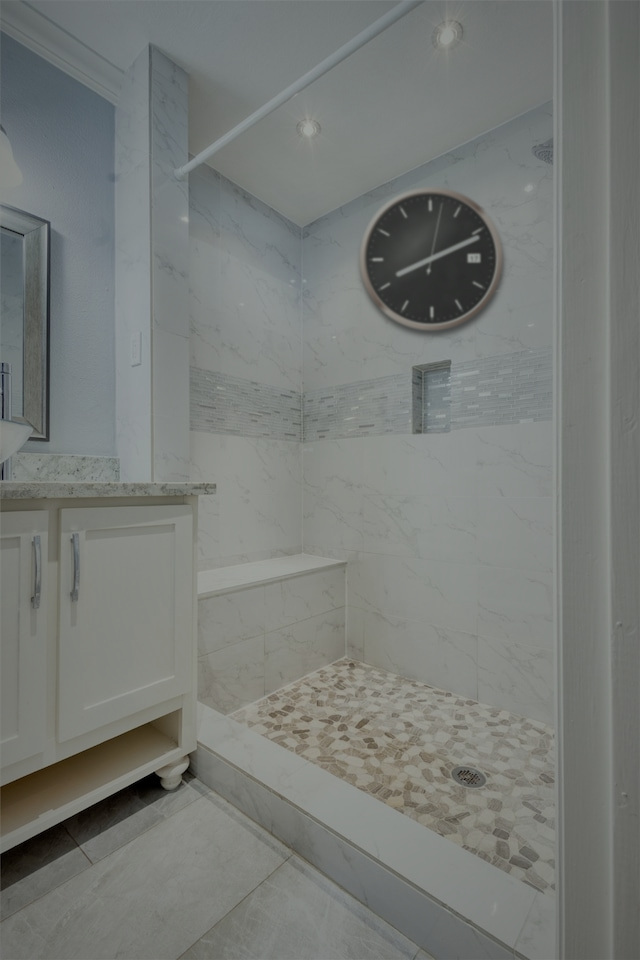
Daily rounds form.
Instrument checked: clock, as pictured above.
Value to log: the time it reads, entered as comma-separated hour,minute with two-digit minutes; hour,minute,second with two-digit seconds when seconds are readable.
8,11,02
